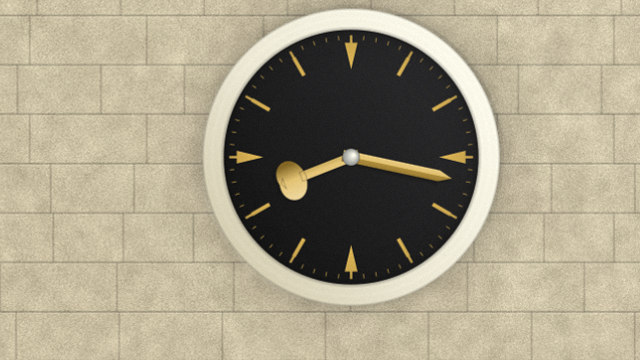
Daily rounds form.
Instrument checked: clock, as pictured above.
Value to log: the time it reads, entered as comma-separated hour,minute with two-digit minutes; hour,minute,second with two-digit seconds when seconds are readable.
8,17
